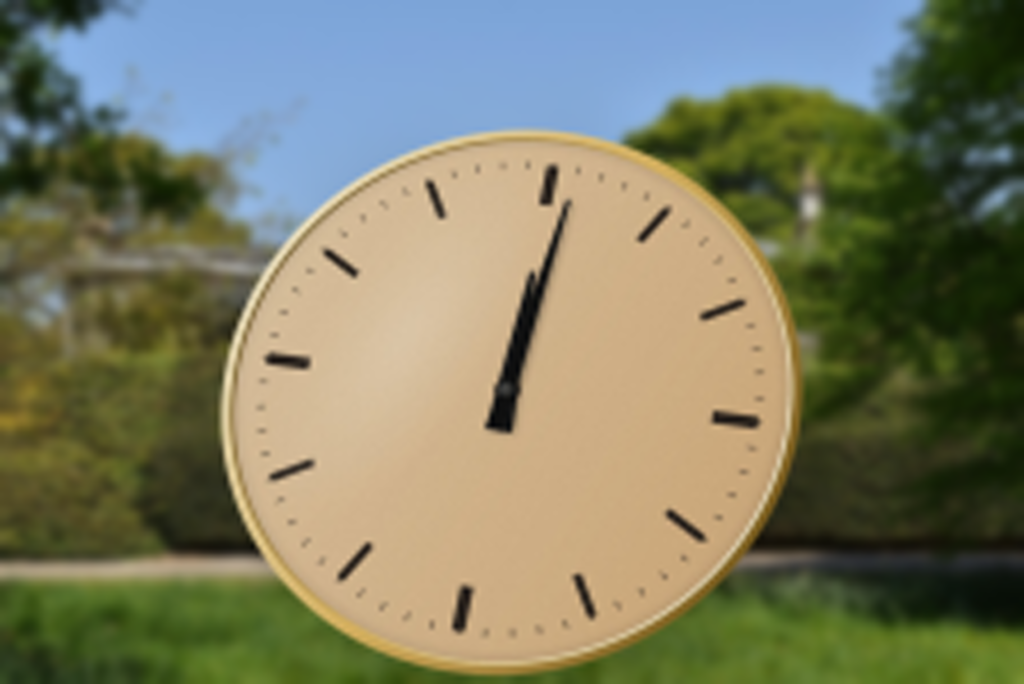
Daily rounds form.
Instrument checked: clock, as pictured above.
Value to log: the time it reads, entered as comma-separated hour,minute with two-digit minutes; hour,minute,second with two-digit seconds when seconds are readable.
12,01
